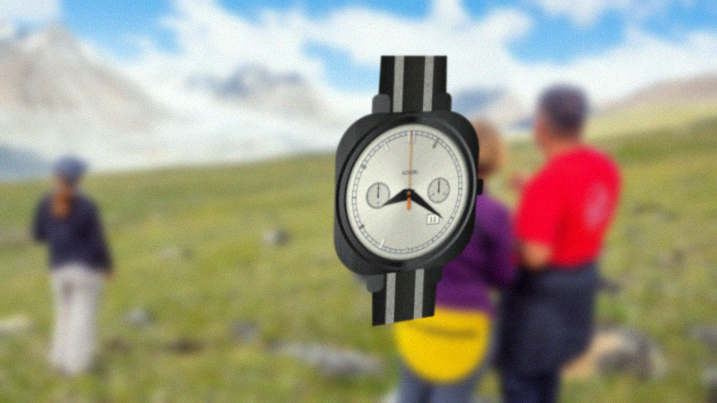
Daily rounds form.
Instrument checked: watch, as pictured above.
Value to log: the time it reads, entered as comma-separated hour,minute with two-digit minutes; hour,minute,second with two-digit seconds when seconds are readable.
8,21
